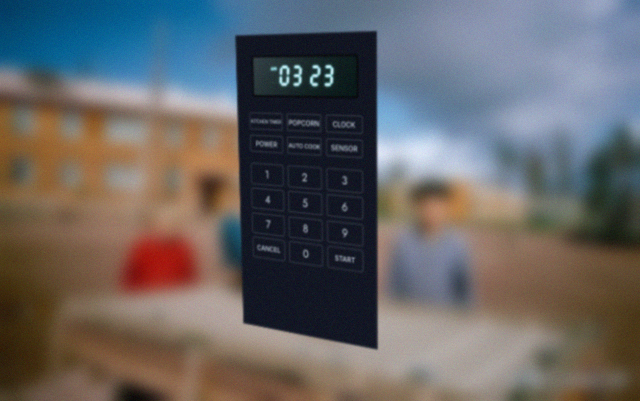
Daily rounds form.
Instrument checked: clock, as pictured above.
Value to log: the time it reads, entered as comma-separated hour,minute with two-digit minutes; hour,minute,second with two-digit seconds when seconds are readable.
3,23
